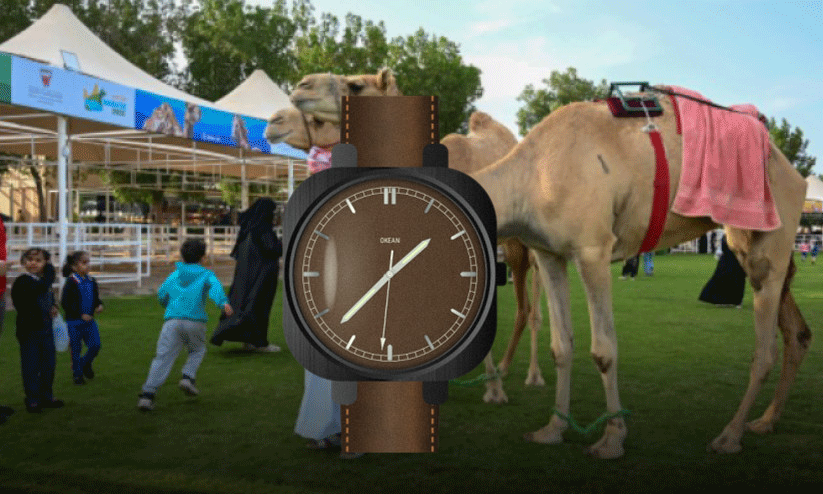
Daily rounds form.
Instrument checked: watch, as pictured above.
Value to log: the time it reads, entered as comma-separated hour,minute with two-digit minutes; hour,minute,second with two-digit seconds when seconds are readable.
1,37,31
